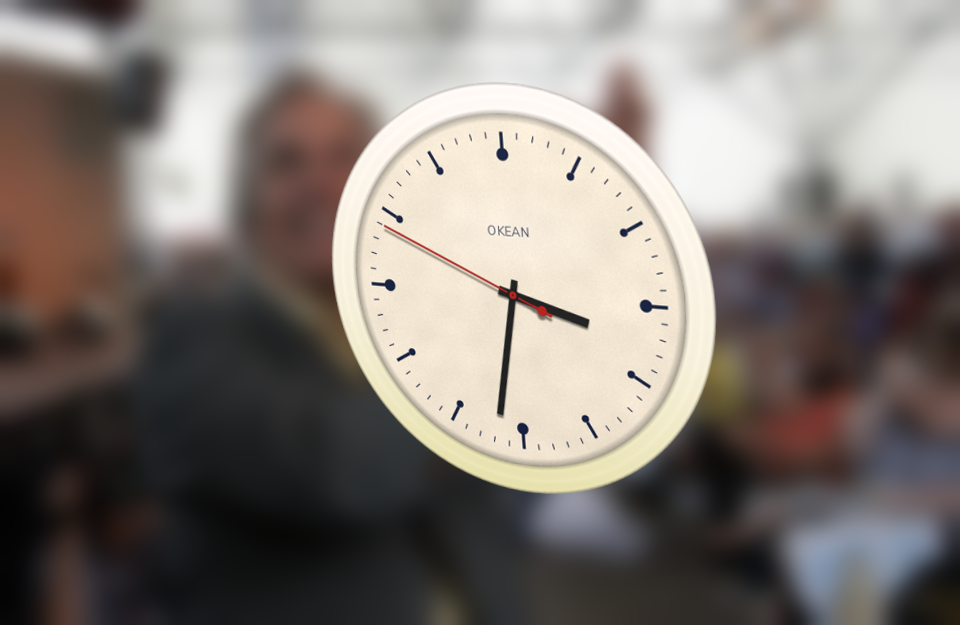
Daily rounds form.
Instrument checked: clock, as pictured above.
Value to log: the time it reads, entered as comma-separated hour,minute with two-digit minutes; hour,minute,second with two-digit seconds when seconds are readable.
3,31,49
